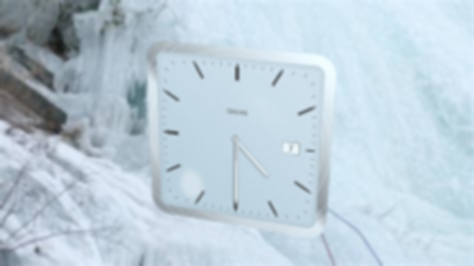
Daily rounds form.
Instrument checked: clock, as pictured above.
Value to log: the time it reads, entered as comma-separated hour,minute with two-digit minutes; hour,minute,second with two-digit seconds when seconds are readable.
4,30
